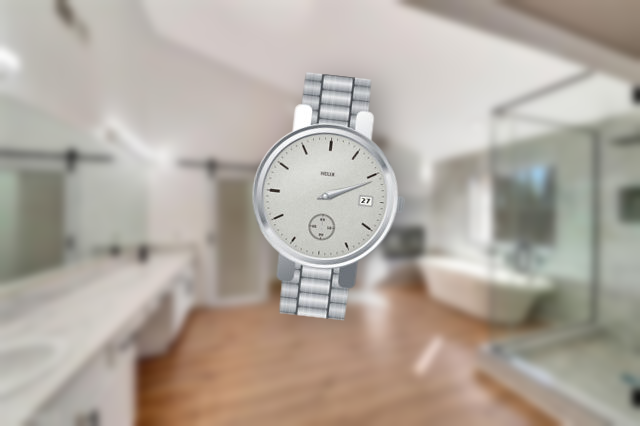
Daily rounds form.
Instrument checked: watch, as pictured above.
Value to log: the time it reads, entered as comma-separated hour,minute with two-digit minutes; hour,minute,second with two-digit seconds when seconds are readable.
2,11
